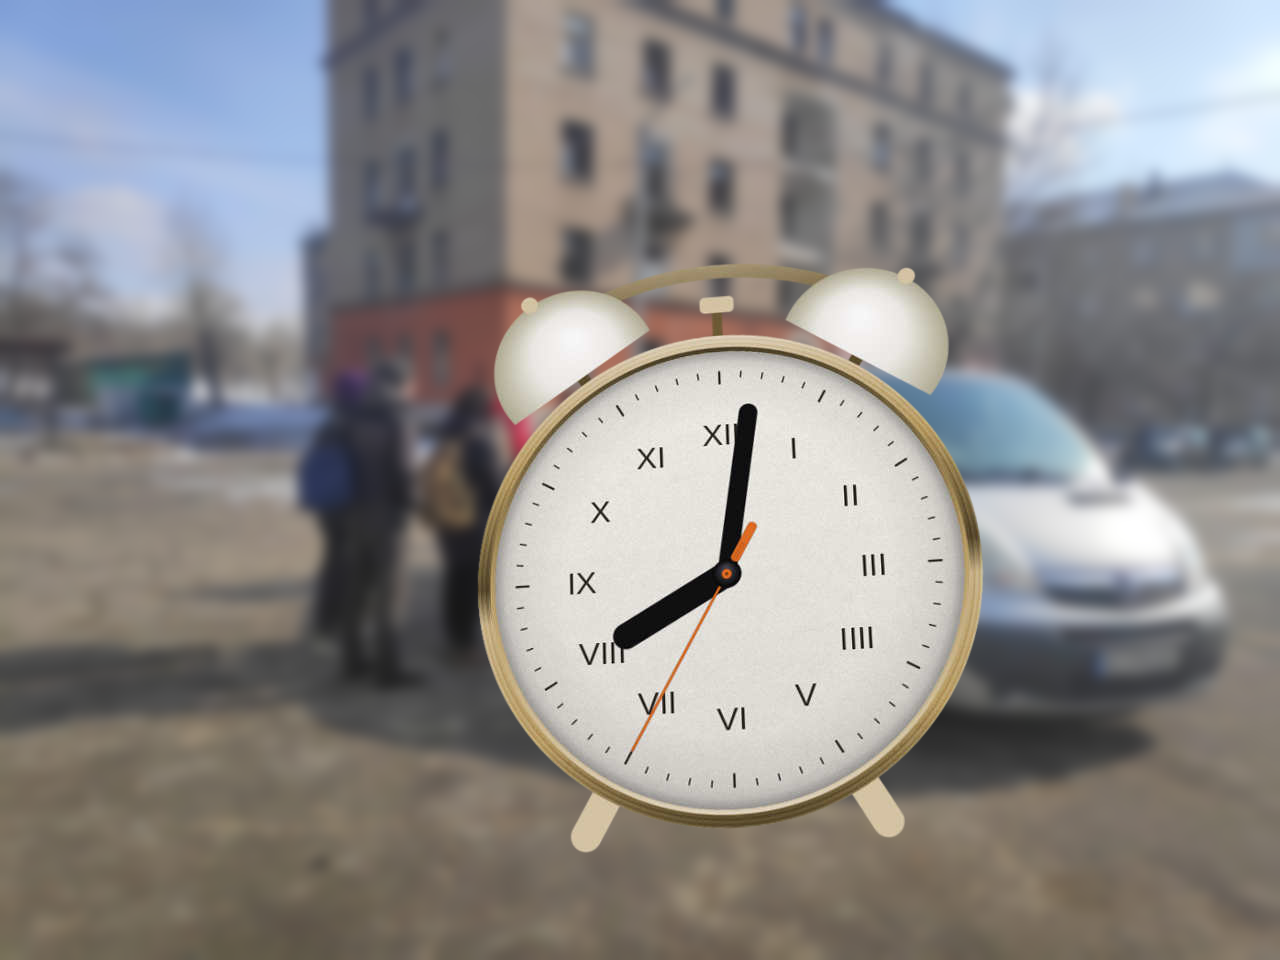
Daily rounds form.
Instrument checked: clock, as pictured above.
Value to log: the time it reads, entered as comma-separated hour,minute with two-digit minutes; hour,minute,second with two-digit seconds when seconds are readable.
8,01,35
